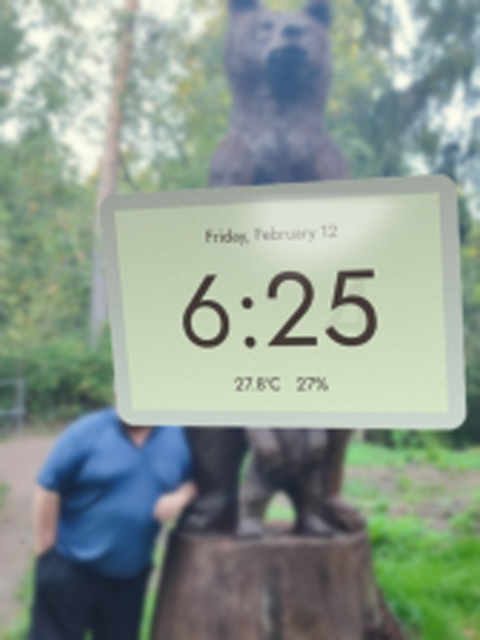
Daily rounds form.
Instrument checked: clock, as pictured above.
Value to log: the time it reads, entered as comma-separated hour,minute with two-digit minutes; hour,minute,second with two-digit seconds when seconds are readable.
6,25
